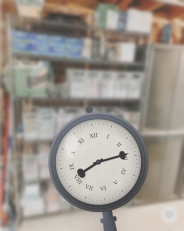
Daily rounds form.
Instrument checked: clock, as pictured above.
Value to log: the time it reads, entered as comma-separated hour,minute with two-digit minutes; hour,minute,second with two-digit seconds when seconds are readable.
8,14
